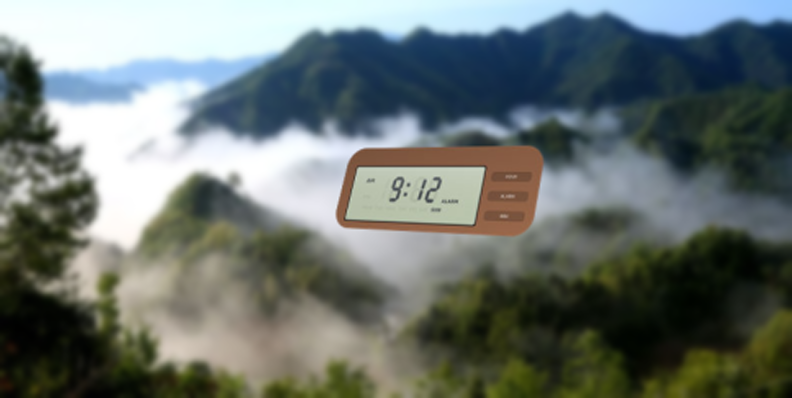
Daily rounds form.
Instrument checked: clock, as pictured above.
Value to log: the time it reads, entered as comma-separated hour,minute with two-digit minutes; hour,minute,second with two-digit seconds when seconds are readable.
9,12
